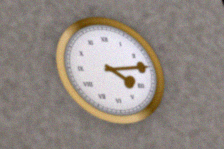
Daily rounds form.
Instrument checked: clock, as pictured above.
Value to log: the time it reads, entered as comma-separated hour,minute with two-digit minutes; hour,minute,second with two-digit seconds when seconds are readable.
4,14
